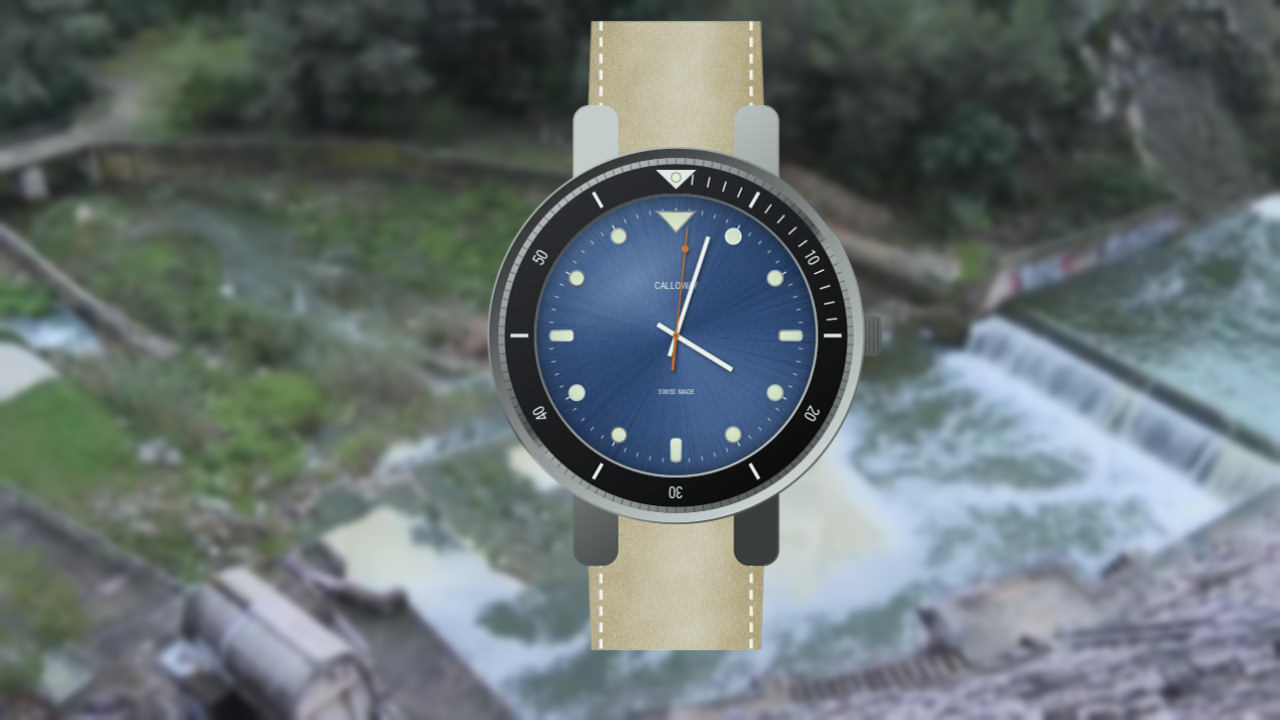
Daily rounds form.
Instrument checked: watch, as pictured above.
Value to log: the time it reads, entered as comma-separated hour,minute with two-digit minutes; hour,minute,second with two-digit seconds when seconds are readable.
4,03,01
